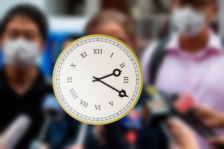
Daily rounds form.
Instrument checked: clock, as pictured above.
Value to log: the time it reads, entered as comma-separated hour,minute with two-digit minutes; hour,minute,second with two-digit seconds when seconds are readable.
2,20
